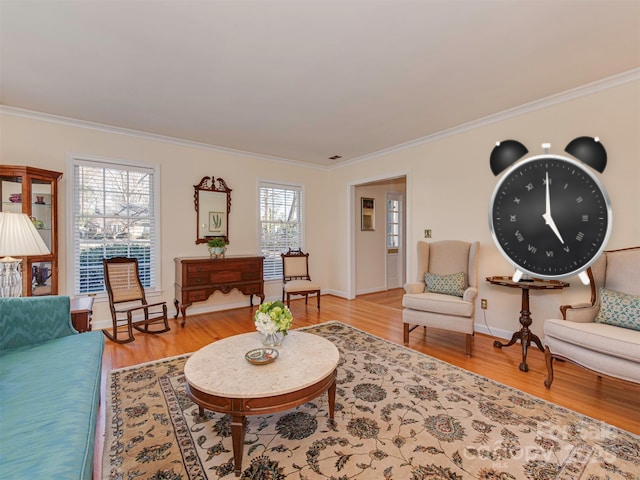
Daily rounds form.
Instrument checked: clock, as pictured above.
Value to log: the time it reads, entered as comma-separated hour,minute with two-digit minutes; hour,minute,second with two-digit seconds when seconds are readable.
5,00
